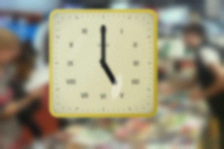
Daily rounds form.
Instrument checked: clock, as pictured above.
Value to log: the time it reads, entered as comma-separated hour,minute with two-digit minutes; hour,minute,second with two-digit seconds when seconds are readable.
5,00
